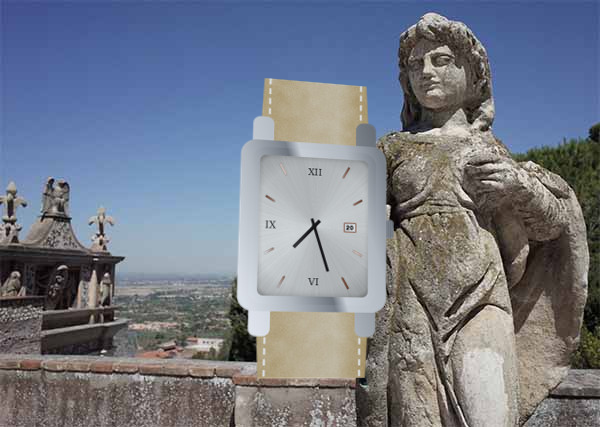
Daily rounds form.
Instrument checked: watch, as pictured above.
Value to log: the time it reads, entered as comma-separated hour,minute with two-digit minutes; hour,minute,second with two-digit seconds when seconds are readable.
7,27
